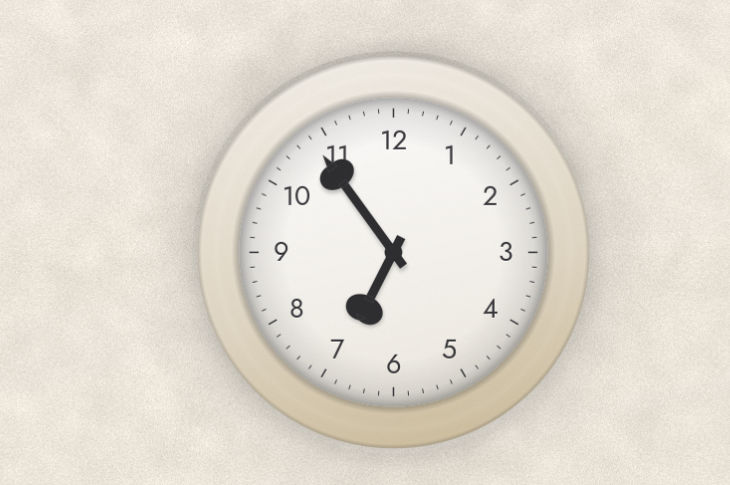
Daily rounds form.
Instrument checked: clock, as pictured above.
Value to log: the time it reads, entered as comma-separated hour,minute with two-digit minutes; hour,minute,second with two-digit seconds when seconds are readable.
6,54
